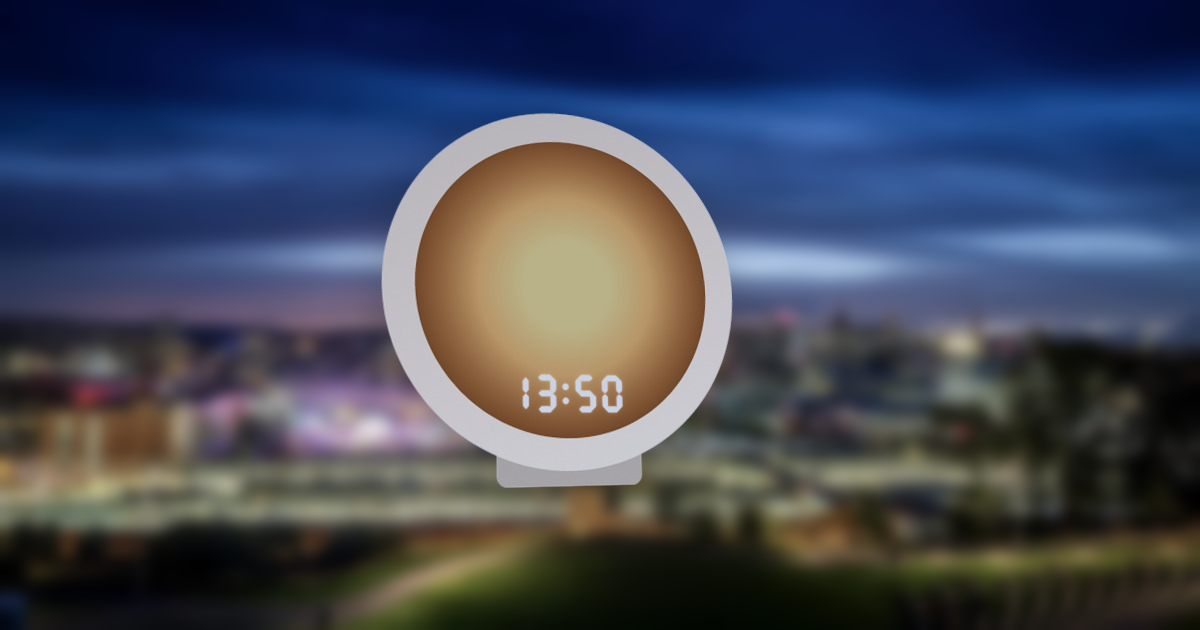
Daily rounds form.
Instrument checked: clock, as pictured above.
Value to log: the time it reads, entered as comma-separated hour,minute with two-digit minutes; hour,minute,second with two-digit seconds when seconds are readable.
13,50
